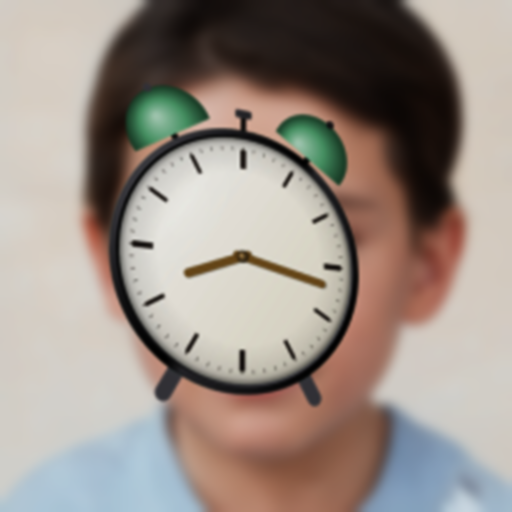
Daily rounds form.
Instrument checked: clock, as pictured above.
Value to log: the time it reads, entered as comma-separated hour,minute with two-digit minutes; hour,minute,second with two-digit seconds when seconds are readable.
8,17
